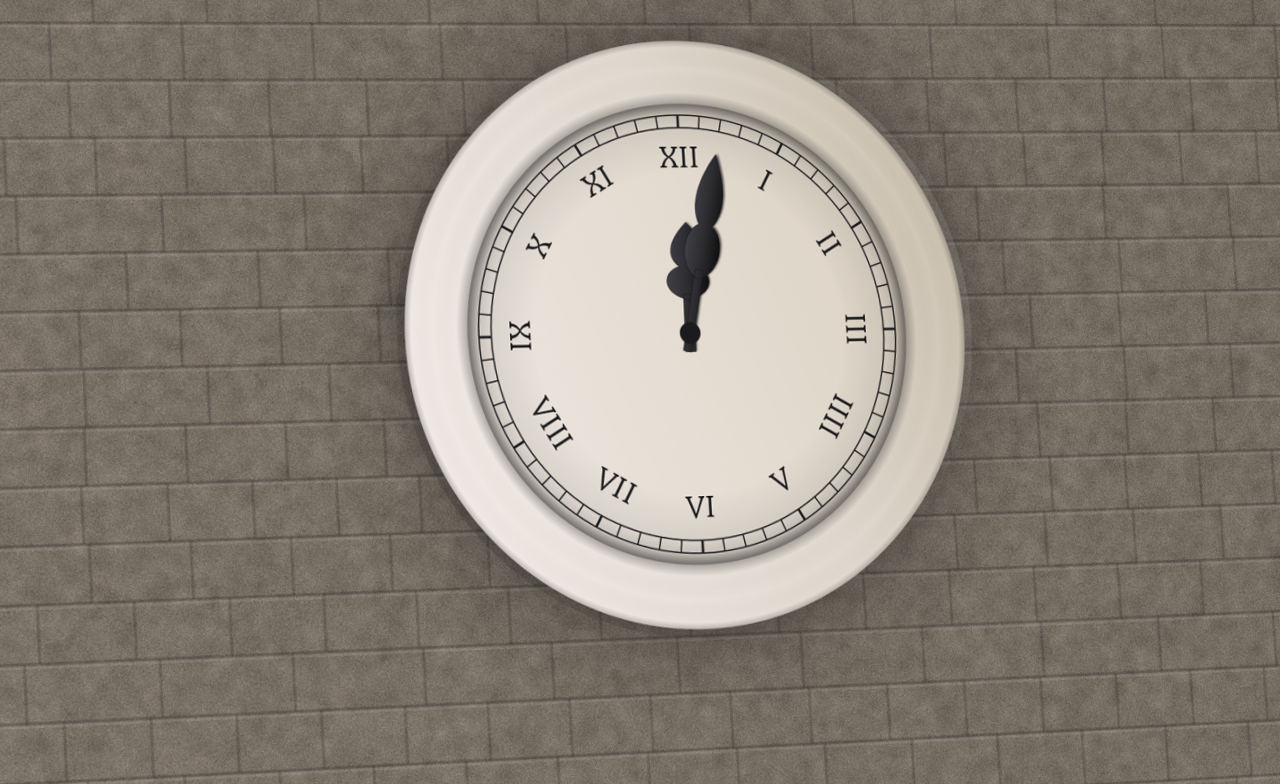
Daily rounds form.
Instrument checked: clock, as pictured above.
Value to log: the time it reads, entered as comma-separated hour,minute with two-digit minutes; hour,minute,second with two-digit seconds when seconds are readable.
12,02
